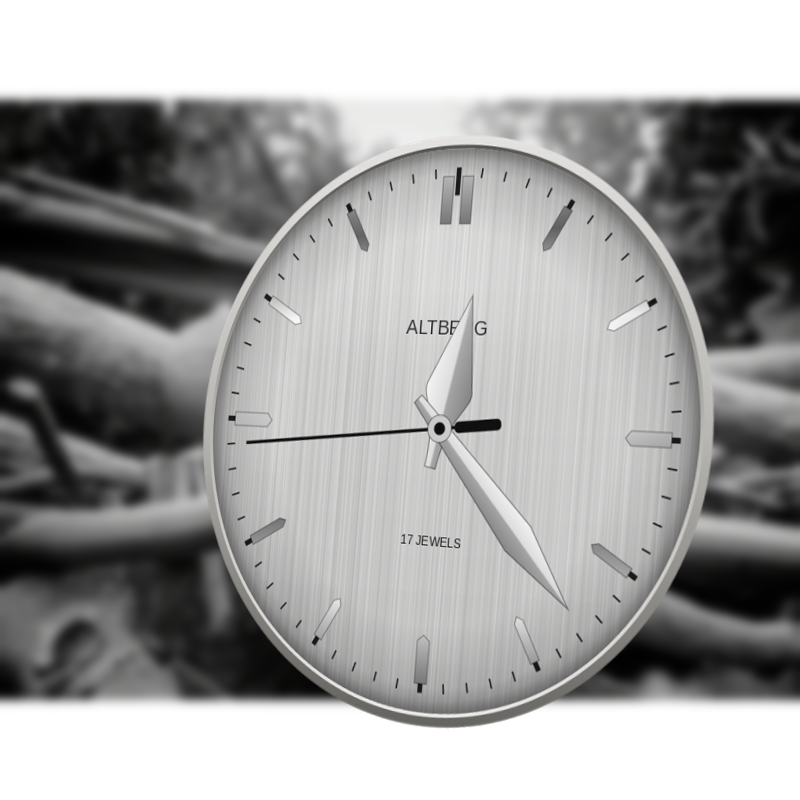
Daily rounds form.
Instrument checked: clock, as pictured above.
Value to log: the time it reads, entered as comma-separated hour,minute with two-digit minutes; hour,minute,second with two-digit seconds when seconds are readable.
12,22,44
